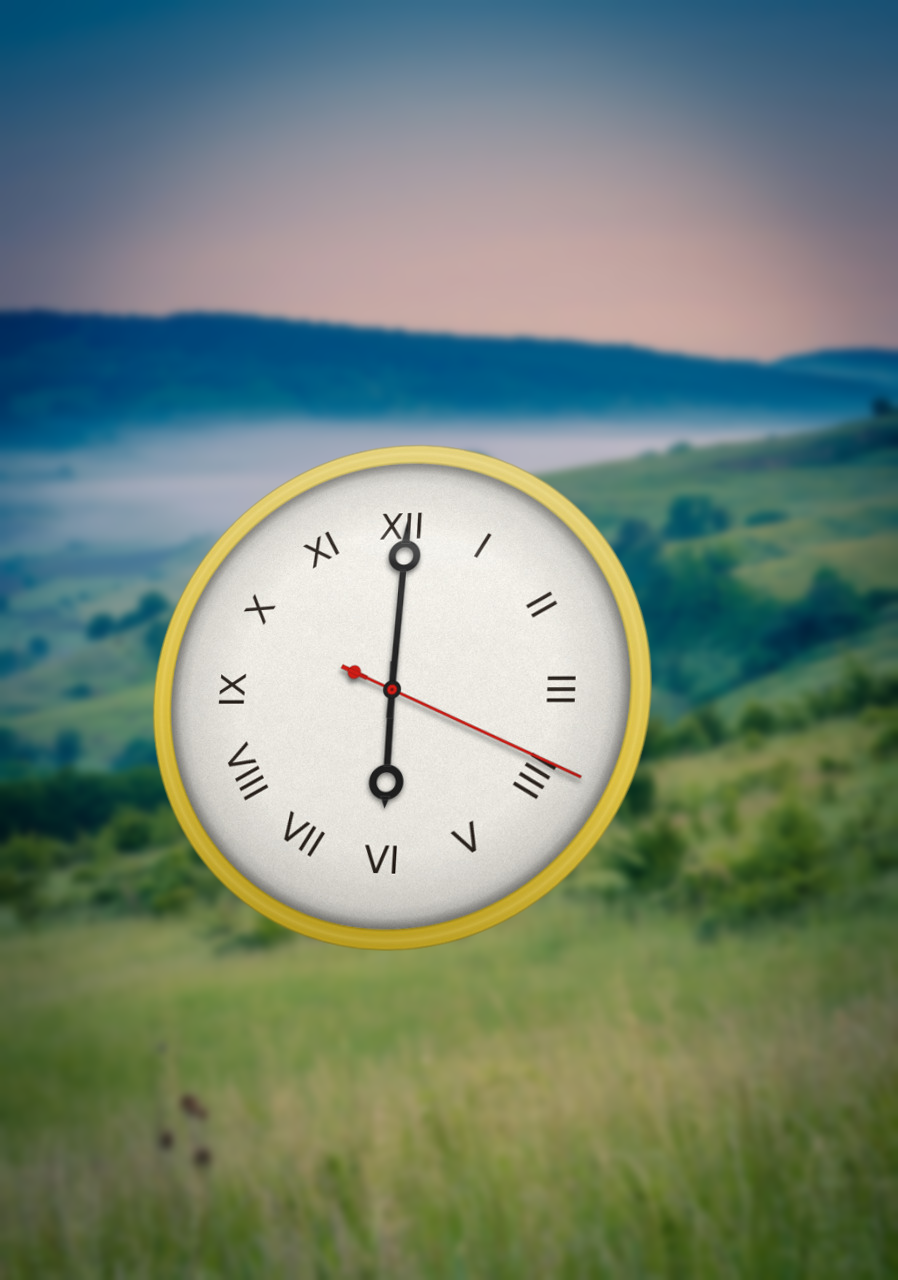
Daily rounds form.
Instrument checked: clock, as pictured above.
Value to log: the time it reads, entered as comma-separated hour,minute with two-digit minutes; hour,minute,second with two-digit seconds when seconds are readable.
6,00,19
